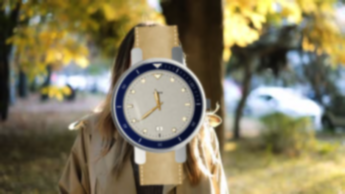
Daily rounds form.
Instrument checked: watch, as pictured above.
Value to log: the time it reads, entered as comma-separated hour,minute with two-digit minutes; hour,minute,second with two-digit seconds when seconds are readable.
11,39
